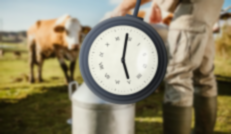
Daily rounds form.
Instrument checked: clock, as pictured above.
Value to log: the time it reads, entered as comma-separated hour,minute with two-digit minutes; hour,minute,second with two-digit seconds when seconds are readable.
4,59
